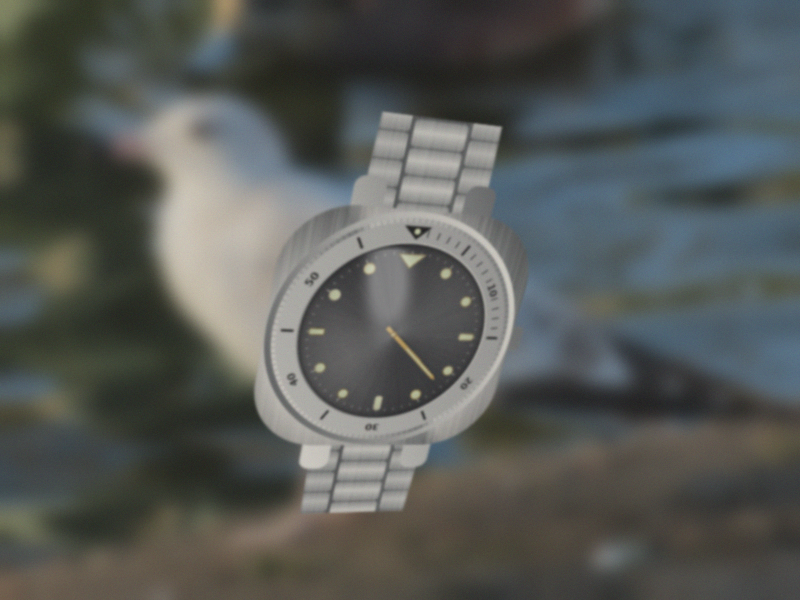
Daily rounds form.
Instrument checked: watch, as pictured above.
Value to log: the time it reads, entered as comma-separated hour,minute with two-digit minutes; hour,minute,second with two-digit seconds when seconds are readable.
4,22
